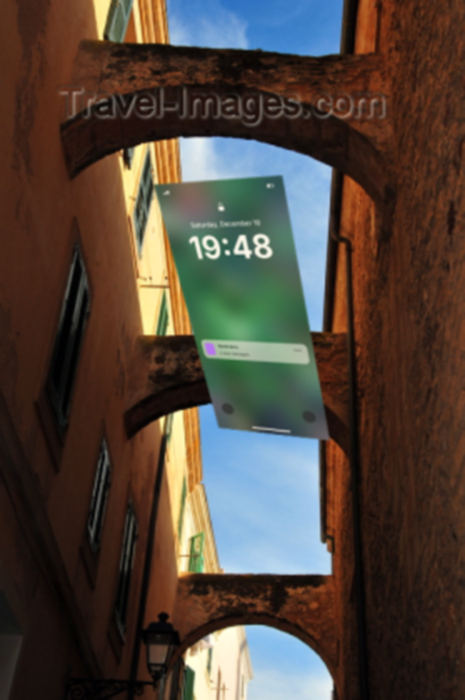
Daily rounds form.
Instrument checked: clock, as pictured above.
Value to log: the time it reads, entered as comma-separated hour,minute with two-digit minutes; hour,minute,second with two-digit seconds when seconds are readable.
19,48
